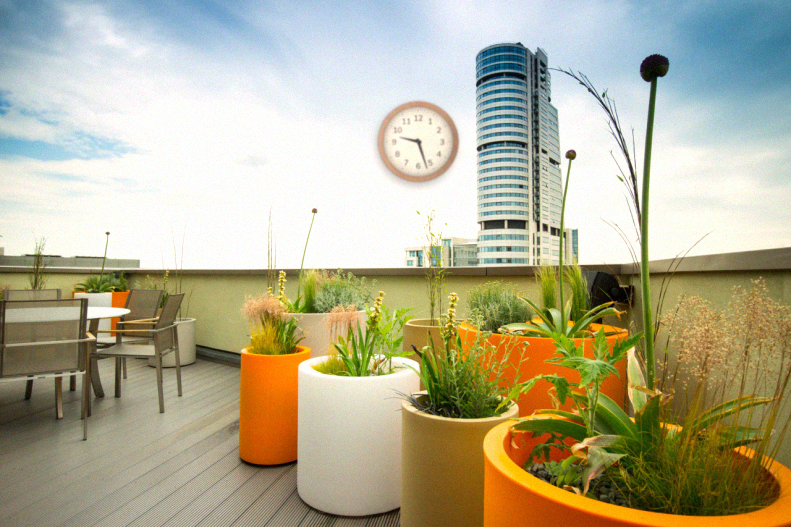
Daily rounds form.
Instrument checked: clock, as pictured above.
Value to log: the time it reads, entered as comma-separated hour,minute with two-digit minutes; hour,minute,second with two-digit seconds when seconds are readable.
9,27
